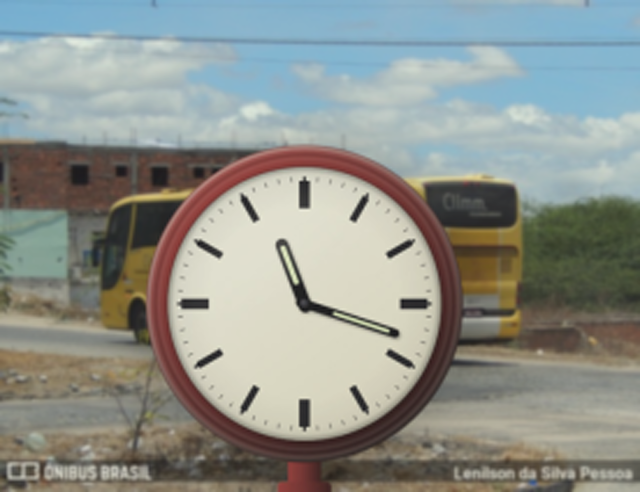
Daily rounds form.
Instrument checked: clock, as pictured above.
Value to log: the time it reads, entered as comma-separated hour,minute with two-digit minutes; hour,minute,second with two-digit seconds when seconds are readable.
11,18
